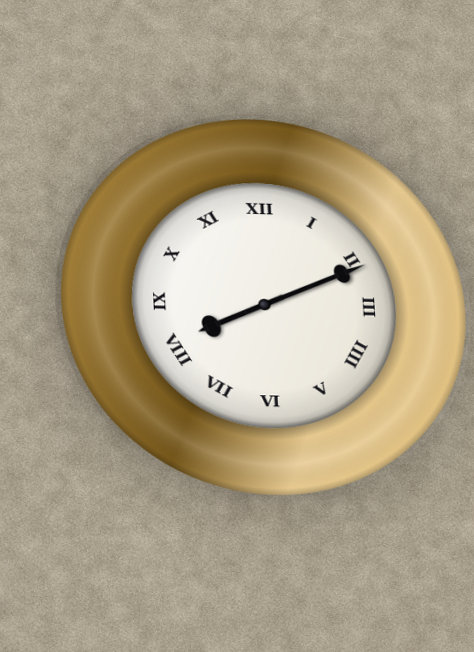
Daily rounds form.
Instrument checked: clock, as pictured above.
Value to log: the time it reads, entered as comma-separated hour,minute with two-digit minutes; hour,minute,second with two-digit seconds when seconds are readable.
8,11
